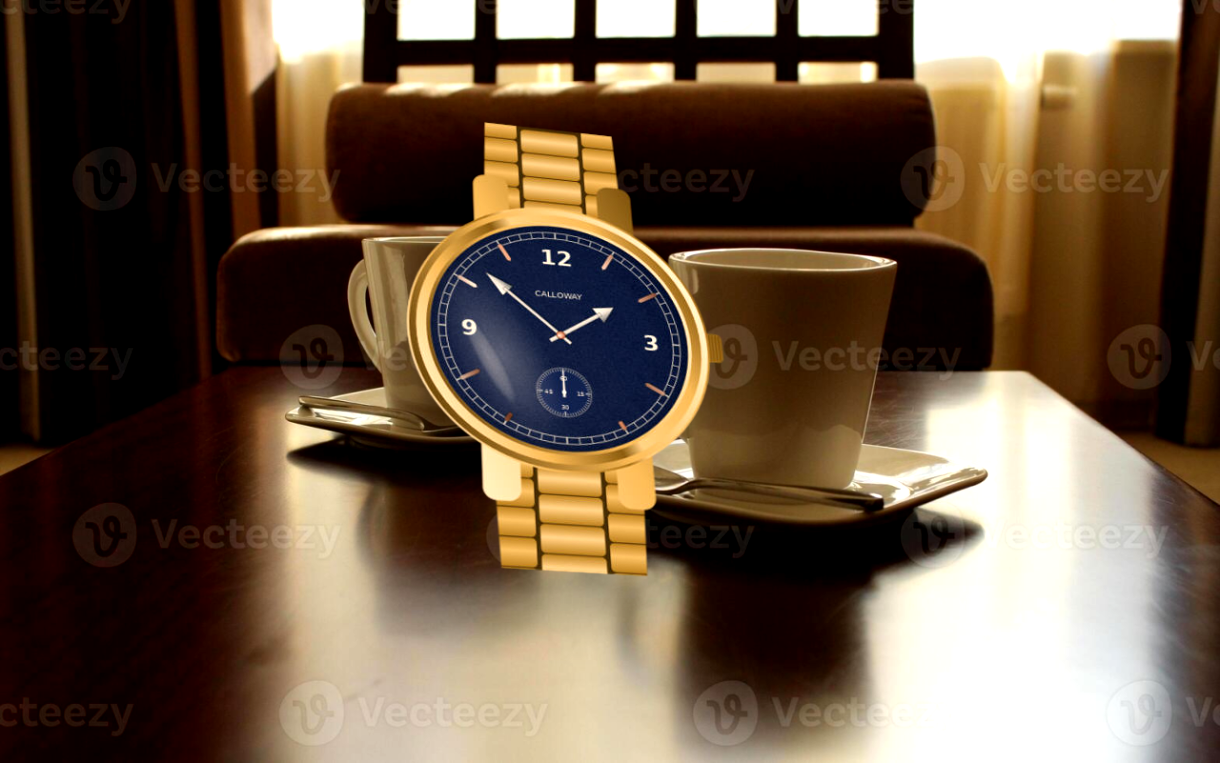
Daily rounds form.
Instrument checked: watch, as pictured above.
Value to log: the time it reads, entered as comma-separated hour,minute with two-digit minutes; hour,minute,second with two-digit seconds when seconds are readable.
1,52
